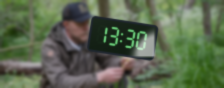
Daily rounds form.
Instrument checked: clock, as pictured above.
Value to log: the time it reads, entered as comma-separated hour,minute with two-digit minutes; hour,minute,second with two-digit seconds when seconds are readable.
13,30
